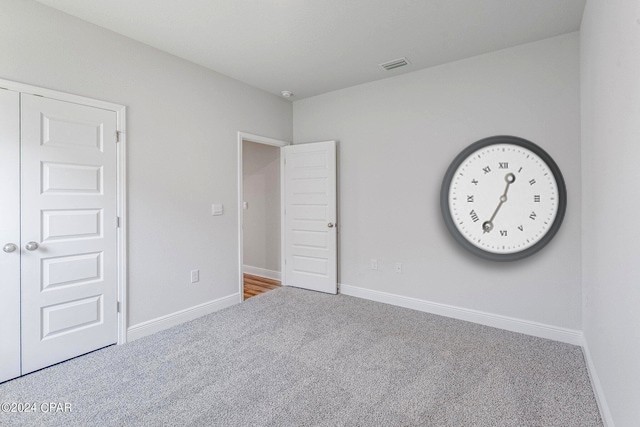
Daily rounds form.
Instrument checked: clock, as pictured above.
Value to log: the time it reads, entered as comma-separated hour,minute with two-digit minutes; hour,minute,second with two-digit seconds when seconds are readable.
12,35
